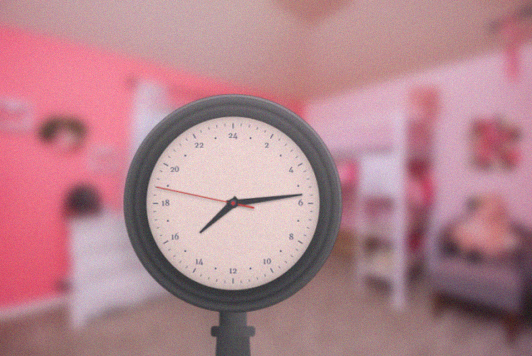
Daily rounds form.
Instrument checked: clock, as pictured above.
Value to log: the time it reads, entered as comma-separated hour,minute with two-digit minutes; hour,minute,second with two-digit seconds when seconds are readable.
15,13,47
